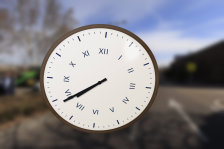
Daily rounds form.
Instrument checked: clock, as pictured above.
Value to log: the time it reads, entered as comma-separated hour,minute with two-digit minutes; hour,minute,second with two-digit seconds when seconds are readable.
7,39
